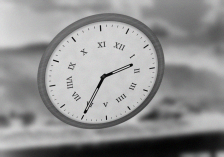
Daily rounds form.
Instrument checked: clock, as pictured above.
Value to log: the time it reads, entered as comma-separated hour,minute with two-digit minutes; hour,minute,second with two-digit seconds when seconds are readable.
1,30
